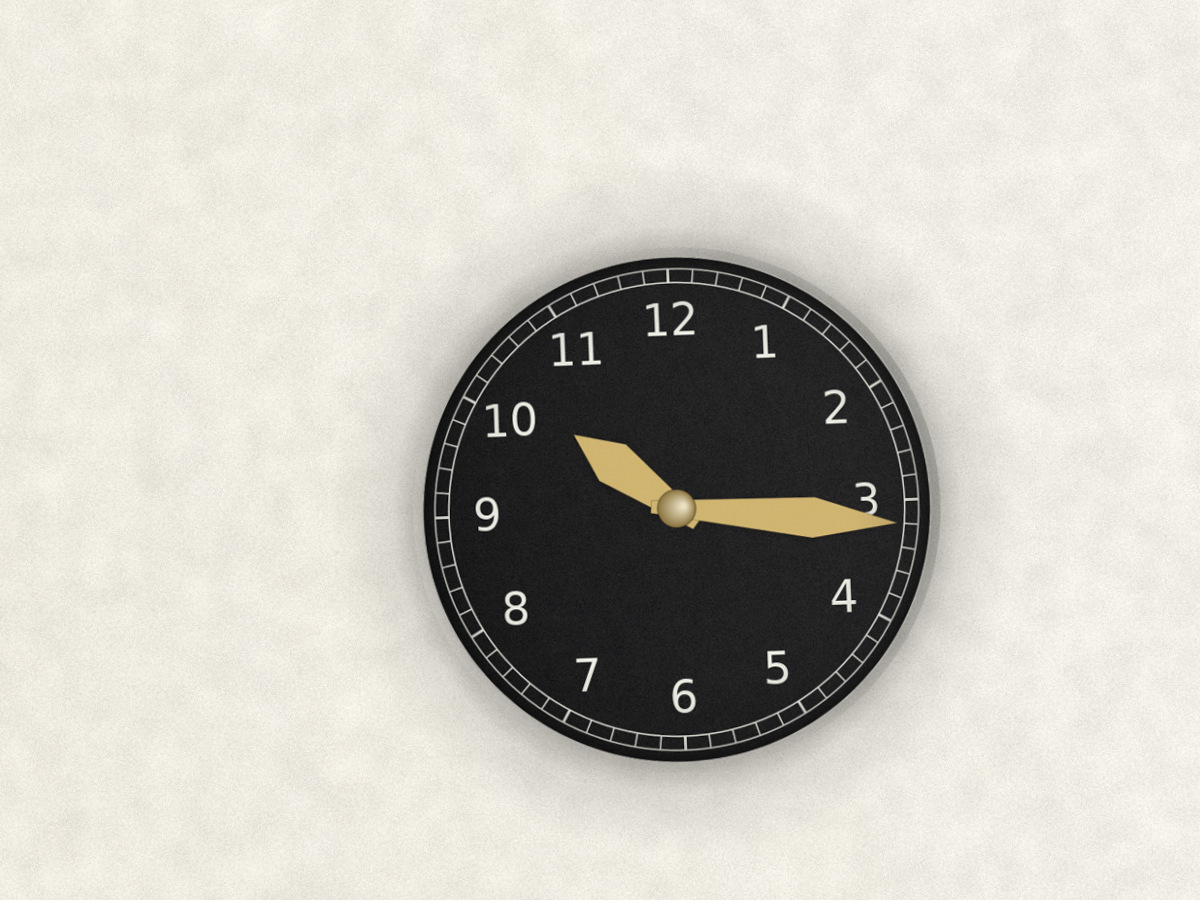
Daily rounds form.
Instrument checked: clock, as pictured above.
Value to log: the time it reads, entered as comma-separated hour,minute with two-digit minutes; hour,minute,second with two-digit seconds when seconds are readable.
10,16
